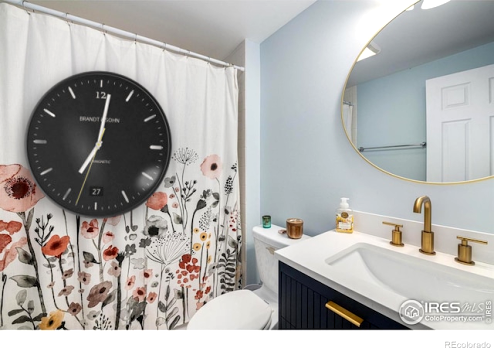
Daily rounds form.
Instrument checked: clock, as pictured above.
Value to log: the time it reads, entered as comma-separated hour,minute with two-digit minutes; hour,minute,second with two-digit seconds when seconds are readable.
7,01,33
